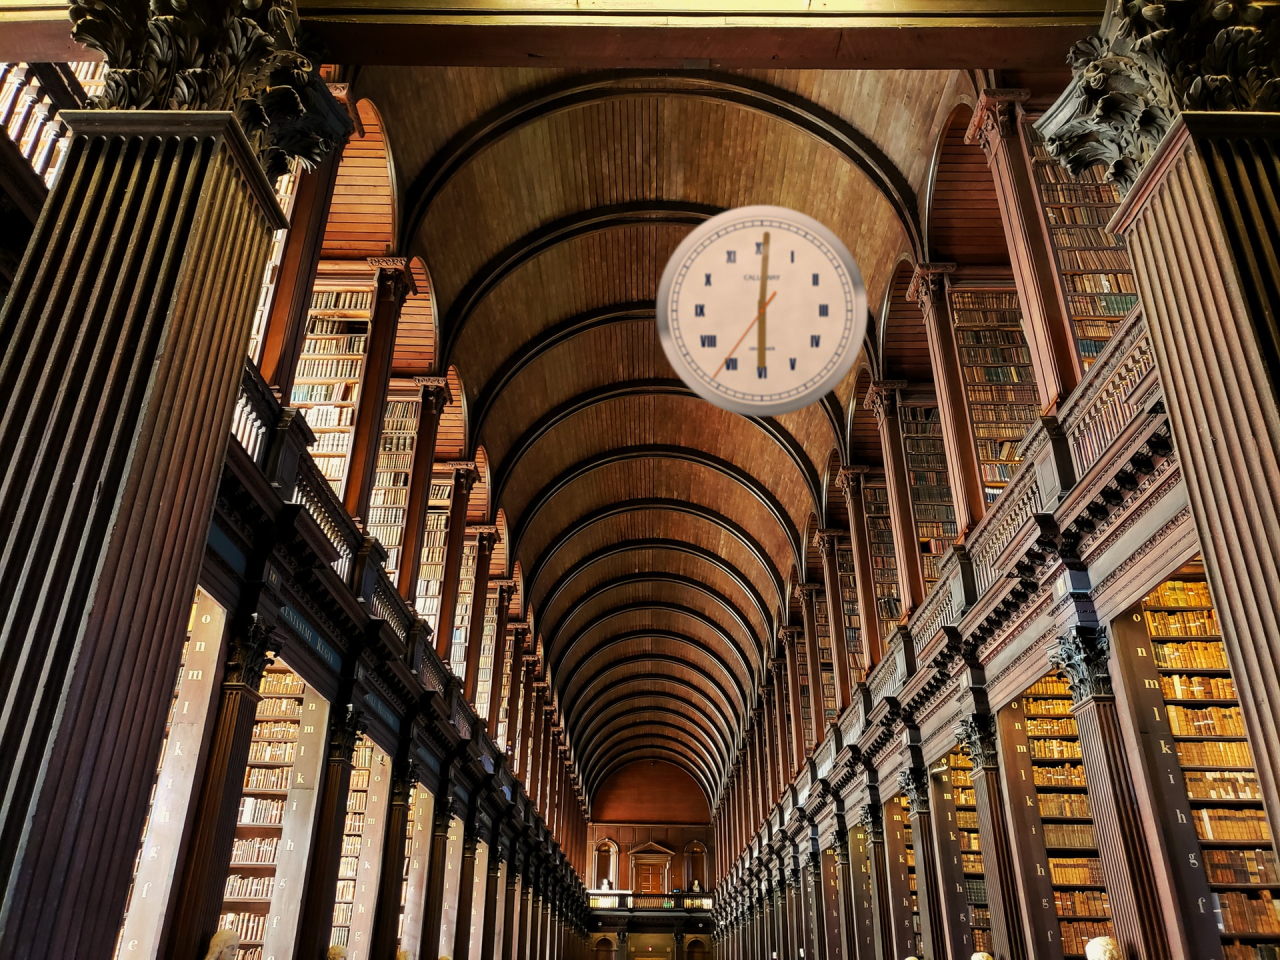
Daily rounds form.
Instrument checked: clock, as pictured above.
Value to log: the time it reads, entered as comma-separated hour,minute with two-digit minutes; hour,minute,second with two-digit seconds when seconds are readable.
6,00,36
